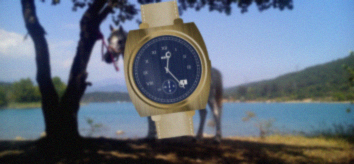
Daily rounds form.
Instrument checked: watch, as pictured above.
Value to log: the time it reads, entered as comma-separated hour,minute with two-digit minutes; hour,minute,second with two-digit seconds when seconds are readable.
12,24
